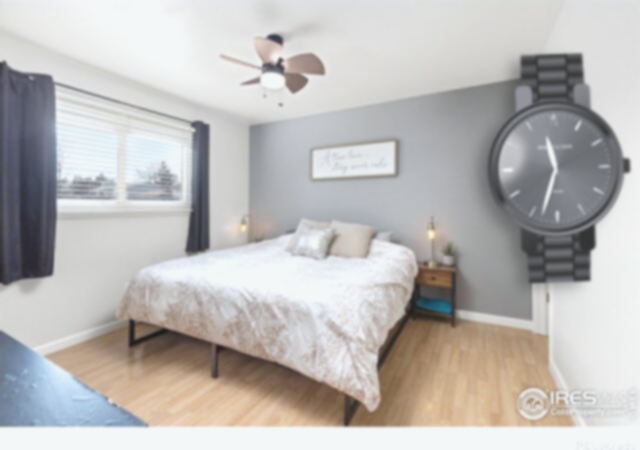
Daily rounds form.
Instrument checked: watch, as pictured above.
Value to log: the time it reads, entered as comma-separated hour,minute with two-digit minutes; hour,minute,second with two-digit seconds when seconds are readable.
11,33
